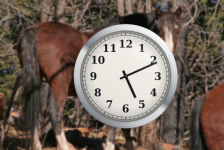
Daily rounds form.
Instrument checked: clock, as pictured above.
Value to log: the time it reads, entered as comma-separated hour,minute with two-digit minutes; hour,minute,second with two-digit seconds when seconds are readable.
5,11
